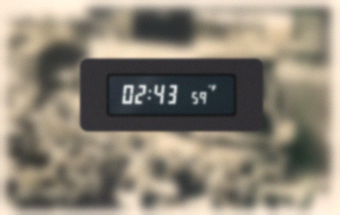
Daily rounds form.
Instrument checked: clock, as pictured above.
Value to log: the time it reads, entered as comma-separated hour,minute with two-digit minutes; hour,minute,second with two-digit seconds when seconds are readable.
2,43
